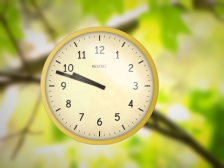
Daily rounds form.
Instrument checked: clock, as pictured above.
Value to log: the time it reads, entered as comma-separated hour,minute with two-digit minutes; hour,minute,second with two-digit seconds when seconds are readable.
9,48
